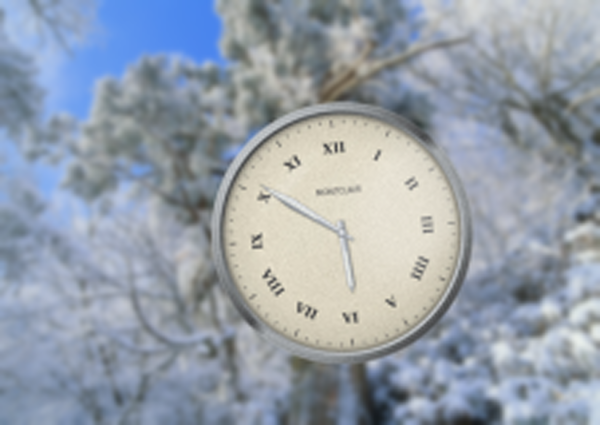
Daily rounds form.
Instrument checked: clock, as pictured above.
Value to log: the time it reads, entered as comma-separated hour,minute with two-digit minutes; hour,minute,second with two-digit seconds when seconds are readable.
5,51
